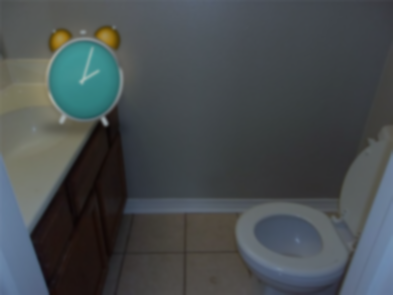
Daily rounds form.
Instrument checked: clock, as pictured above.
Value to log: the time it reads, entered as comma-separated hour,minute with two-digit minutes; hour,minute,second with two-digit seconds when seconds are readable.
2,03
